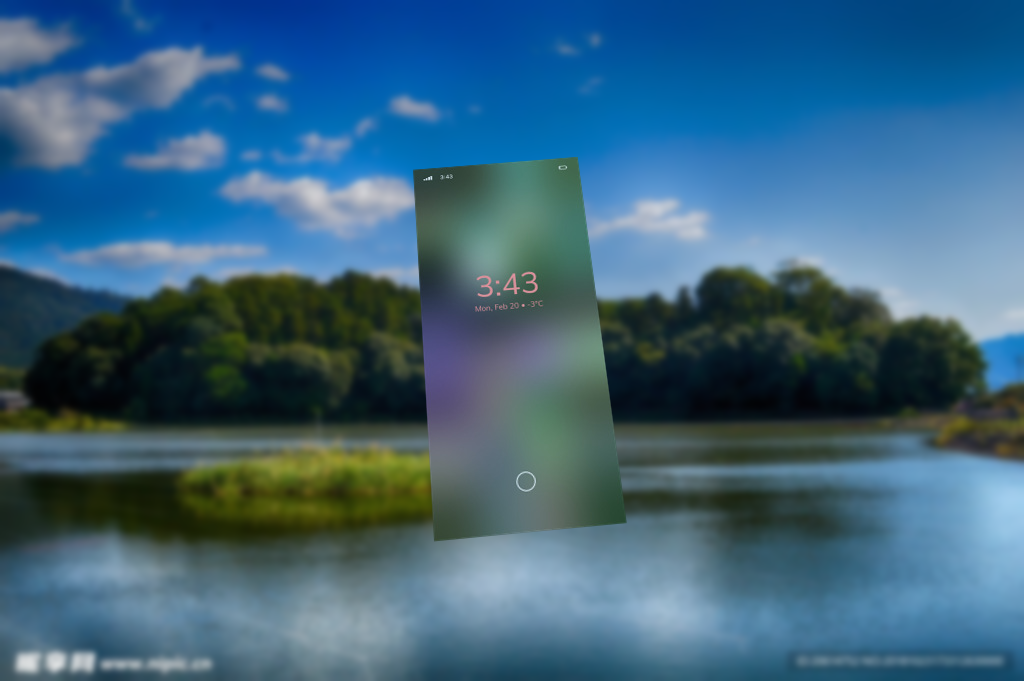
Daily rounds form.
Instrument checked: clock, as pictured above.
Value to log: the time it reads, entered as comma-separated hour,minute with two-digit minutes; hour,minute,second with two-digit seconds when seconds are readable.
3,43
